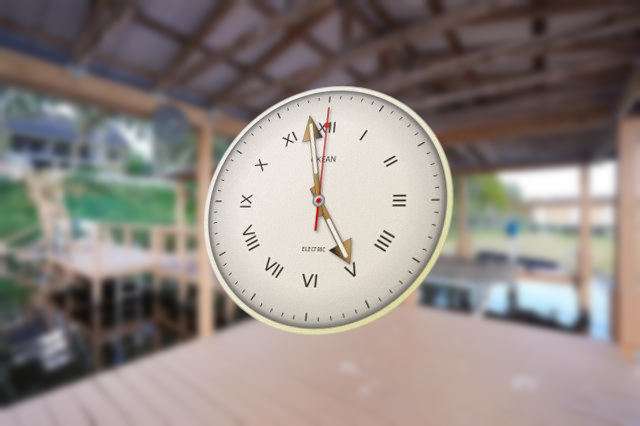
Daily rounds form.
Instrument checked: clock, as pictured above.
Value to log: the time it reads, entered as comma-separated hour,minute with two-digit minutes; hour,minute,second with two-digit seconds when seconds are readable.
4,58,00
